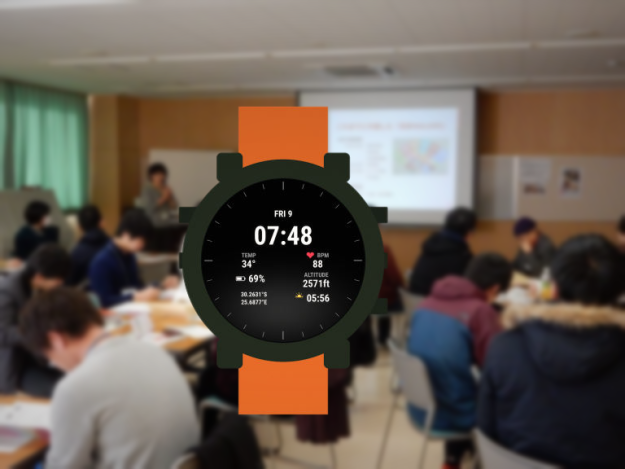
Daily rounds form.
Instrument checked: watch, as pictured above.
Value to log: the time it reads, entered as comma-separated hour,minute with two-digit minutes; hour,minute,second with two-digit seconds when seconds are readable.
7,48
